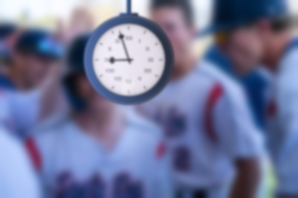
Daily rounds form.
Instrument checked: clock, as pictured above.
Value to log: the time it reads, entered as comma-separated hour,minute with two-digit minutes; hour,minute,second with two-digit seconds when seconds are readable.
8,57
